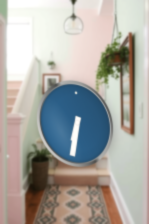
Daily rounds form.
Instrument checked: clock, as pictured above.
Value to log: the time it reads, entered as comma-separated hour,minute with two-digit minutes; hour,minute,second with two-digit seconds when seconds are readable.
6,32
